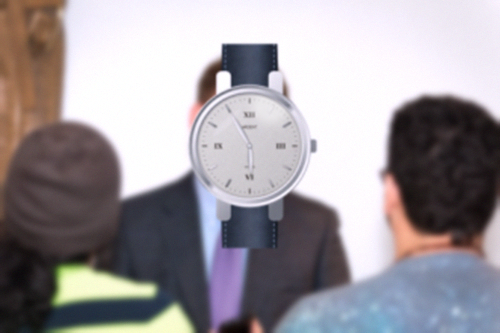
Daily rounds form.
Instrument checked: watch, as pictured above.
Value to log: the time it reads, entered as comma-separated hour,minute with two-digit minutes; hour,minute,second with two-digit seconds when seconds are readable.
5,55
